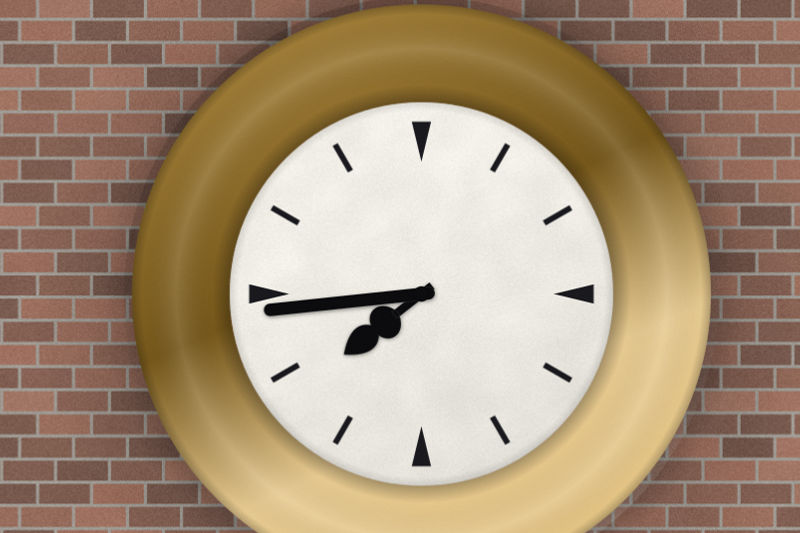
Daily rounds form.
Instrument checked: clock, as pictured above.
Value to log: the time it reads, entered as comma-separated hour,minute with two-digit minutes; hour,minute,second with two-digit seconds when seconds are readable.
7,44
